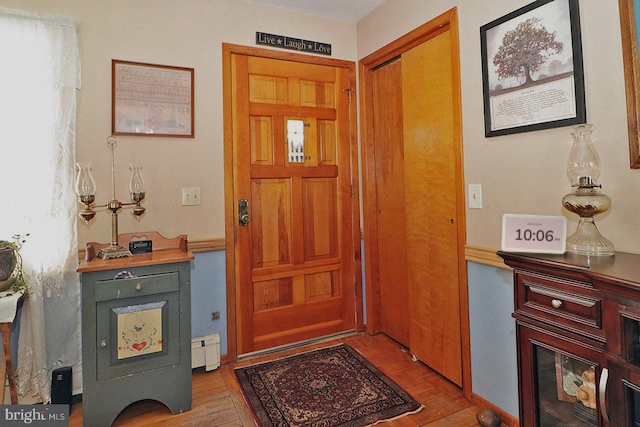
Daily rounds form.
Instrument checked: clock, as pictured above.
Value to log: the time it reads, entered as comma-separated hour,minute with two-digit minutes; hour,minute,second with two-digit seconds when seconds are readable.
10,06
